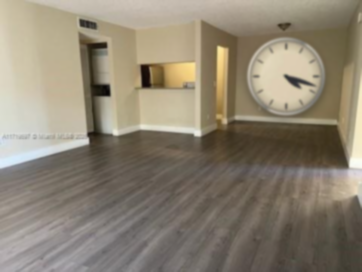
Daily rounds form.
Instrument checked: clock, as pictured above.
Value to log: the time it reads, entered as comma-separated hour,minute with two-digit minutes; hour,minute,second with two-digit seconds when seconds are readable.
4,18
